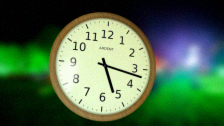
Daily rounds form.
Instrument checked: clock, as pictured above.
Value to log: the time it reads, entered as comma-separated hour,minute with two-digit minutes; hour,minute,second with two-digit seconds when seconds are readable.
5,17
